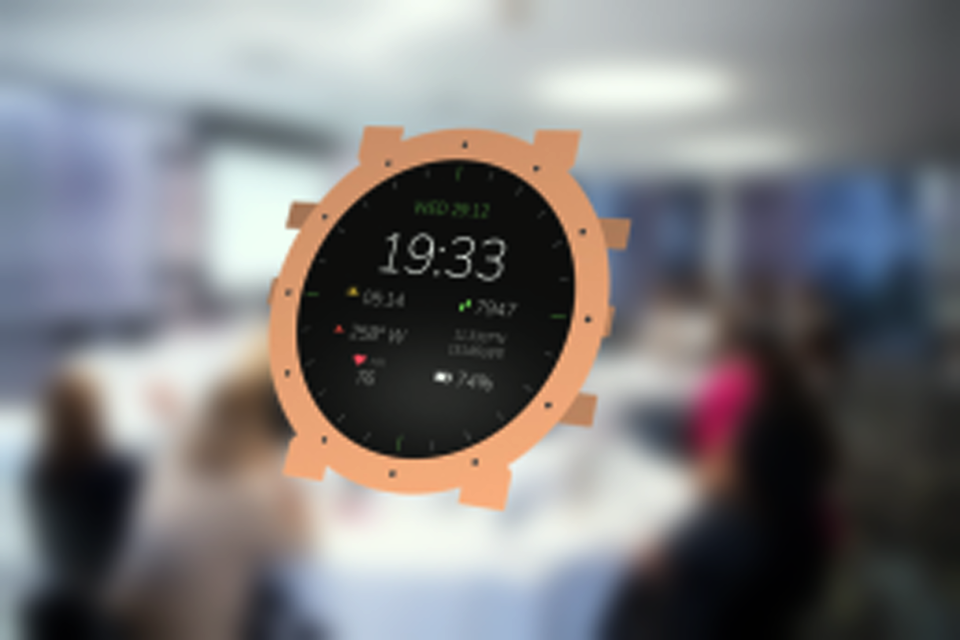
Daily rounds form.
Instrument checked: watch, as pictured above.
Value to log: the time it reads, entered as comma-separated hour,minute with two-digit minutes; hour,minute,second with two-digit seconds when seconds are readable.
19,33
